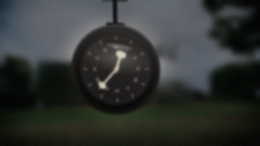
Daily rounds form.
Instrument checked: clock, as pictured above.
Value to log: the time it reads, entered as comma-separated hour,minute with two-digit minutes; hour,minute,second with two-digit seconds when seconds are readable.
12,37
